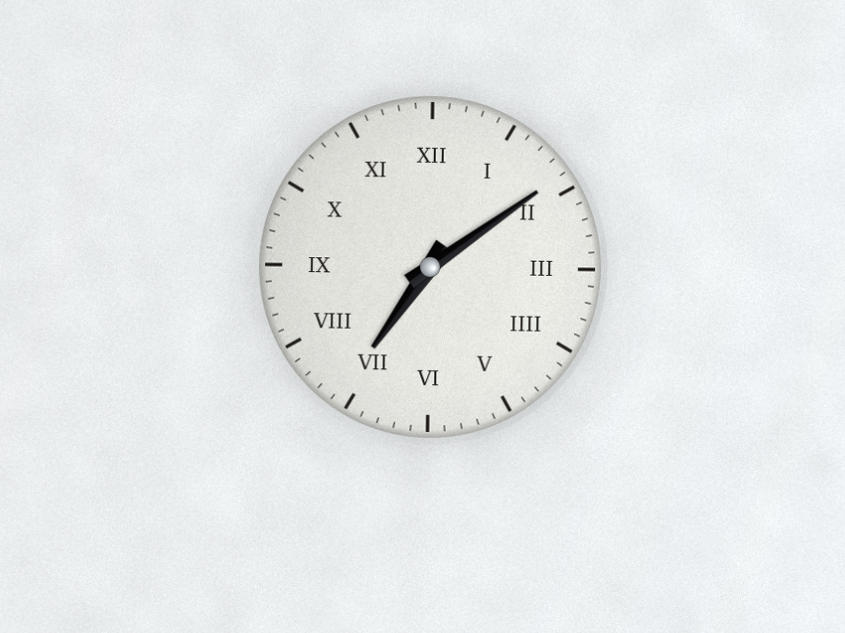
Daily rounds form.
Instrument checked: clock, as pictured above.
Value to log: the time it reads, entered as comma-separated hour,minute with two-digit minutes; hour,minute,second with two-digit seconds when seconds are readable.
7,09
